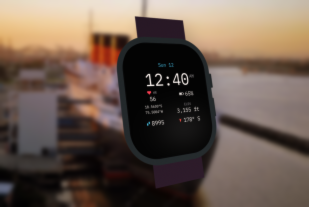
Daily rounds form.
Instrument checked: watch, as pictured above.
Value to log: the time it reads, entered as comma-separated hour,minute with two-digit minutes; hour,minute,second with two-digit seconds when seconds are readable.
12,40
